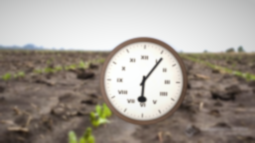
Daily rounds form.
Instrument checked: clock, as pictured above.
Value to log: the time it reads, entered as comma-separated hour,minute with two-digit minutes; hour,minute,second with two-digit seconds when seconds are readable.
6,06
